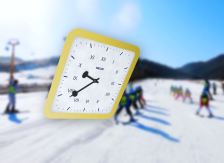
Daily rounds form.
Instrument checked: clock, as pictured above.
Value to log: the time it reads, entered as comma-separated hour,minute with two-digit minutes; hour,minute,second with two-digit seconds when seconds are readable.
9,38
